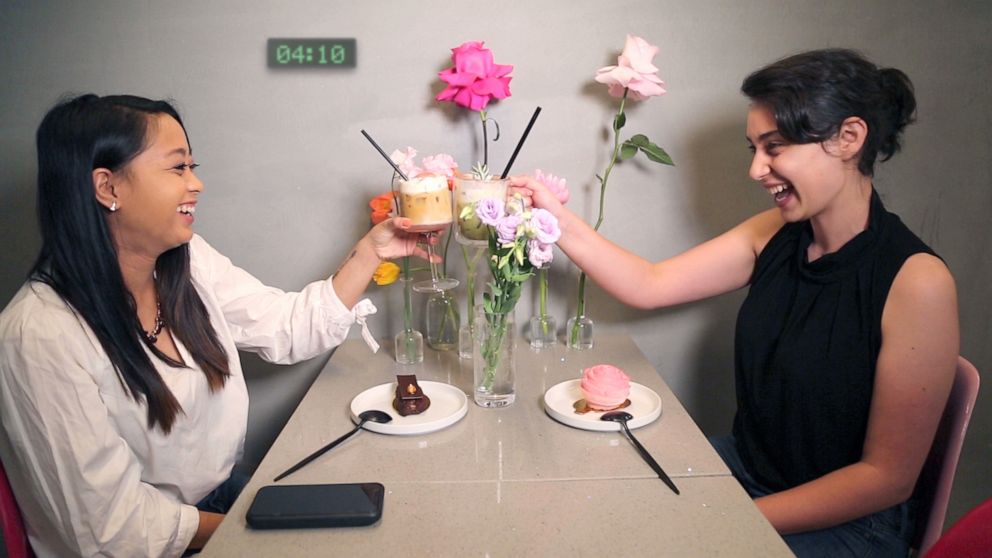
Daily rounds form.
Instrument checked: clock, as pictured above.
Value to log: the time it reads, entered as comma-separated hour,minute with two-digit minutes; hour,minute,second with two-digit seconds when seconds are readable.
4,10
